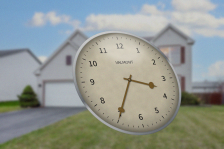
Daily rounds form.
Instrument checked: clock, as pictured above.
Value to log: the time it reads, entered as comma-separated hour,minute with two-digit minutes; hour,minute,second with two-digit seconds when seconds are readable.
3,35
